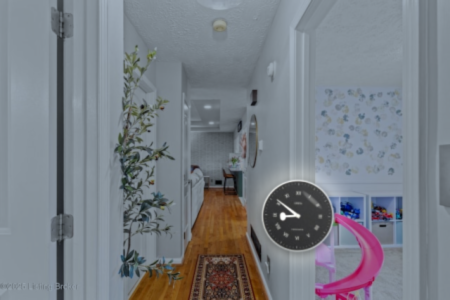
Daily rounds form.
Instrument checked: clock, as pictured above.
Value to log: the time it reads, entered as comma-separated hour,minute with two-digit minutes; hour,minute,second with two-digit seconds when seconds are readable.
8,51
